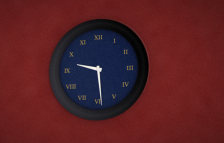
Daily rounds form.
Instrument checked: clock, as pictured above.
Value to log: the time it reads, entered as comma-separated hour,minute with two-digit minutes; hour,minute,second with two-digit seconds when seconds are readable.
9,29
